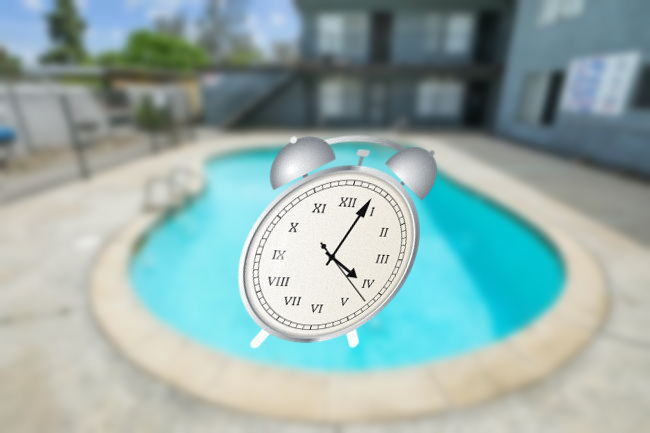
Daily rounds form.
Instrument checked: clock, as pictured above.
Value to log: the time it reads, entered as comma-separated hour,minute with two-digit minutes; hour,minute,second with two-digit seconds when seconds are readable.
4,03,22
